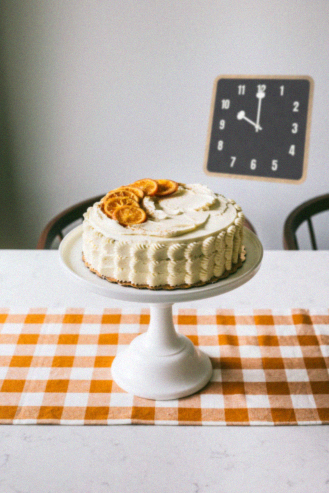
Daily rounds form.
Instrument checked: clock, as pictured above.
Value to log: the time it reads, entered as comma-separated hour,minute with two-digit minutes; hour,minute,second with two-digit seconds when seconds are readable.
10,00
